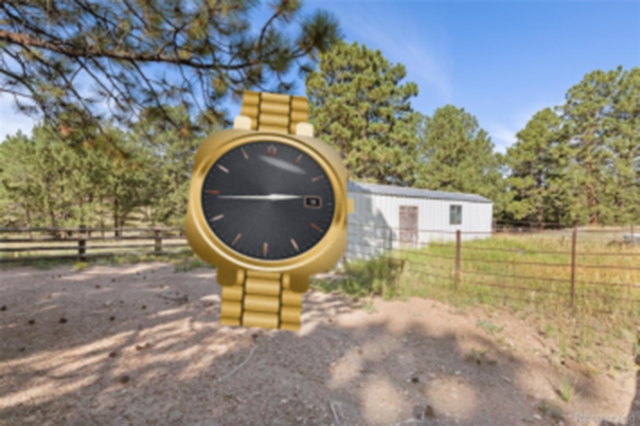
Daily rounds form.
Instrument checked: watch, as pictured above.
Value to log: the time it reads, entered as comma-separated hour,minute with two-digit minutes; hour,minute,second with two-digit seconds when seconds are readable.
2,44
